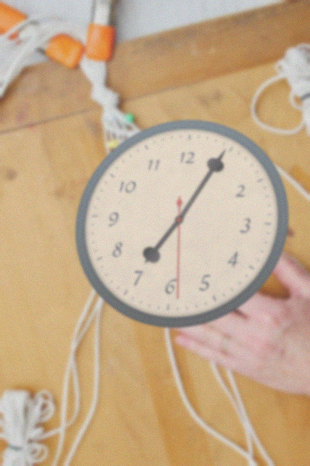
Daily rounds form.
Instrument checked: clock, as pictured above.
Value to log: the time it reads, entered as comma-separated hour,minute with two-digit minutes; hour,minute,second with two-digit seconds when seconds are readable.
7,04,29
